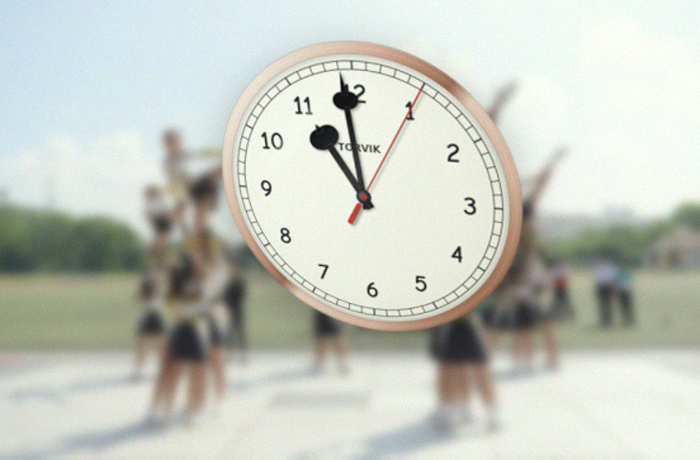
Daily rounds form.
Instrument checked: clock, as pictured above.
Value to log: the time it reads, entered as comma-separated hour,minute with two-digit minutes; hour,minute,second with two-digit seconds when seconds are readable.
10,59,05
